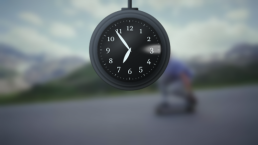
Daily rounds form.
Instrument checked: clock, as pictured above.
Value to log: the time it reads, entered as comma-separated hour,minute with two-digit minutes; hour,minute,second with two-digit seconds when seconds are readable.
6,54
